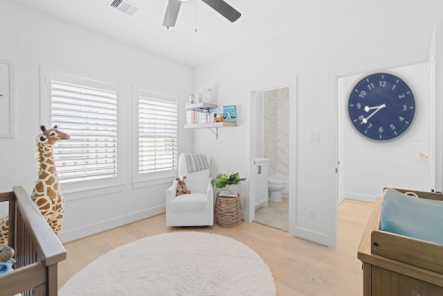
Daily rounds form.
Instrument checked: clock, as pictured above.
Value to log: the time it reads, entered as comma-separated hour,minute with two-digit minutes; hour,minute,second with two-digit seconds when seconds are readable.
8,38
